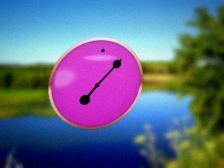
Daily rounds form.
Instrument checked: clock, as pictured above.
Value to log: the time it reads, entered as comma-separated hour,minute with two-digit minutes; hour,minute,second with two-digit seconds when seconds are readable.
7,06
